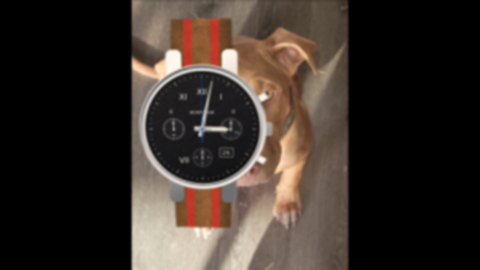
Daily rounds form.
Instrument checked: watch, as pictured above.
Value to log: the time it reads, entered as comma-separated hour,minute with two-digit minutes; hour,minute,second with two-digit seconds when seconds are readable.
3,02
